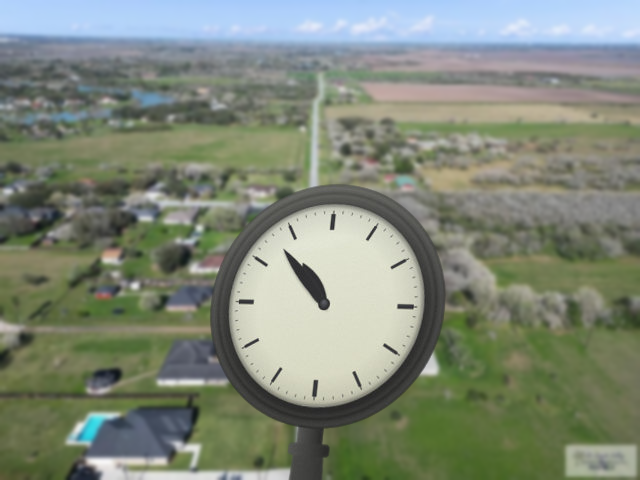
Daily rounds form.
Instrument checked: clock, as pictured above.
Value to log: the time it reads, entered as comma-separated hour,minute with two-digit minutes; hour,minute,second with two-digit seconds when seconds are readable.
10,53
